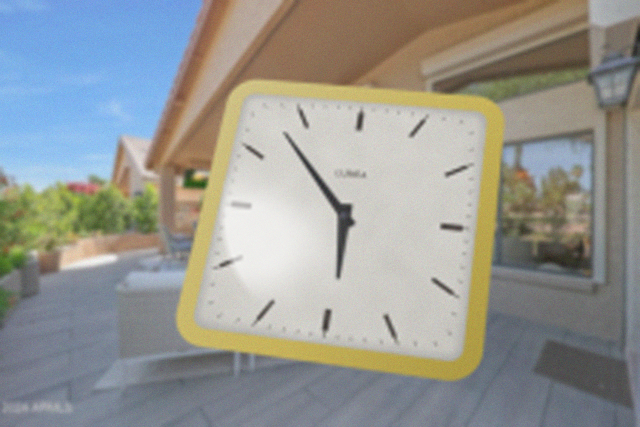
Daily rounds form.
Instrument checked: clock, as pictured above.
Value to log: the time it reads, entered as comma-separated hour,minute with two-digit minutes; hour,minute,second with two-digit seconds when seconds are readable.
5,53
